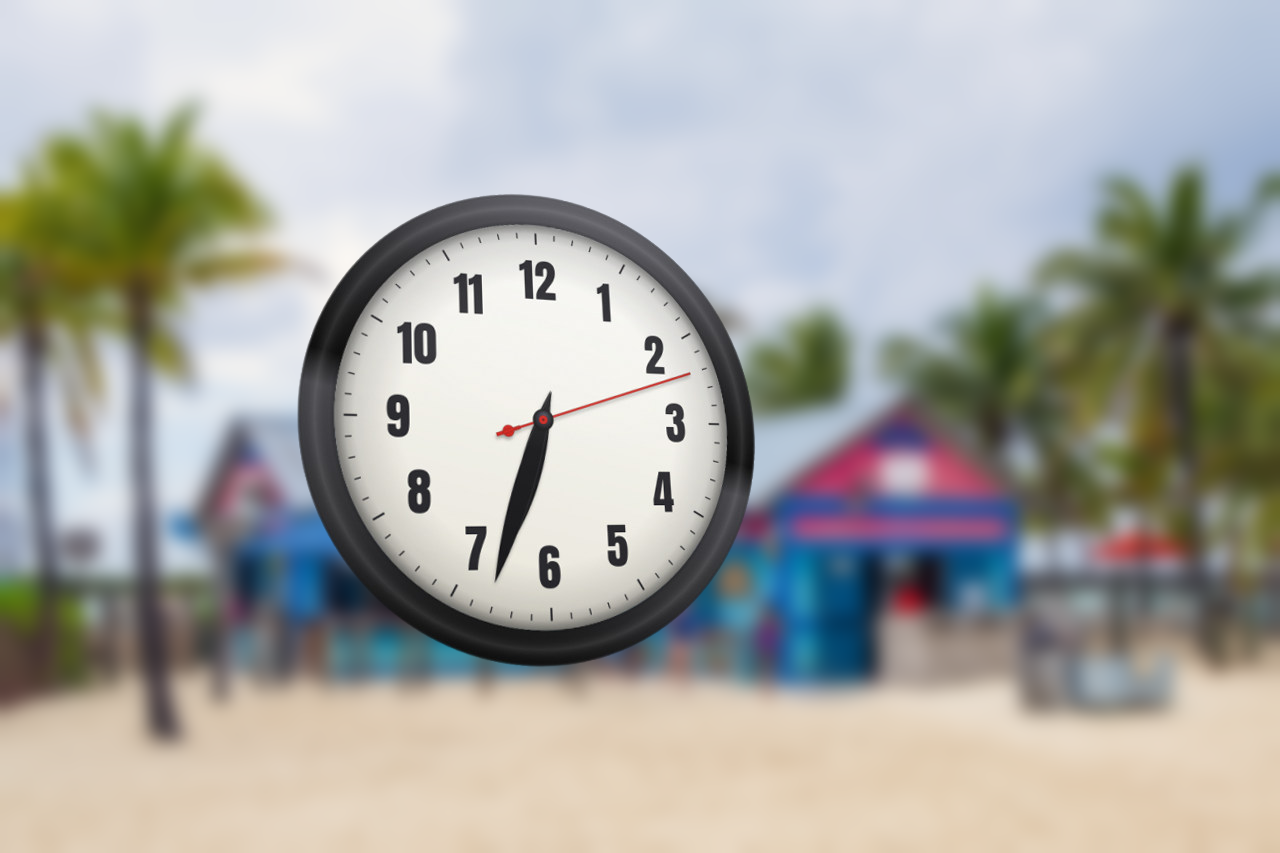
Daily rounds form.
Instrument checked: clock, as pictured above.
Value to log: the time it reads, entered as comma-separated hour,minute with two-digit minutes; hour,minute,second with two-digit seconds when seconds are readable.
6,33,12
